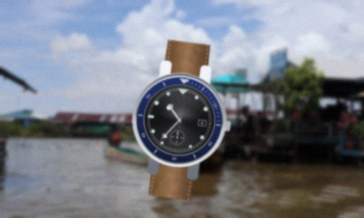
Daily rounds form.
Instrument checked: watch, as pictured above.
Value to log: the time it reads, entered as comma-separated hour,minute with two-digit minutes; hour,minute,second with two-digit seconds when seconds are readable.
10,36
